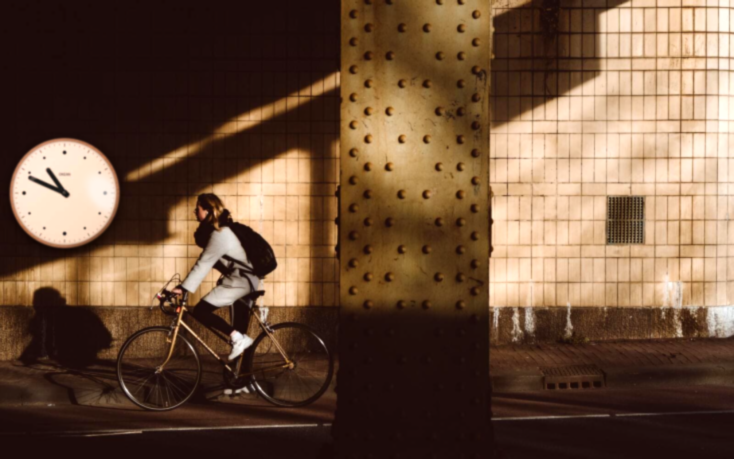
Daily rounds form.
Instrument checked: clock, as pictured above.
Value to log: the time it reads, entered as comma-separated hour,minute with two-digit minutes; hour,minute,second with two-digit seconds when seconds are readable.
10,49
